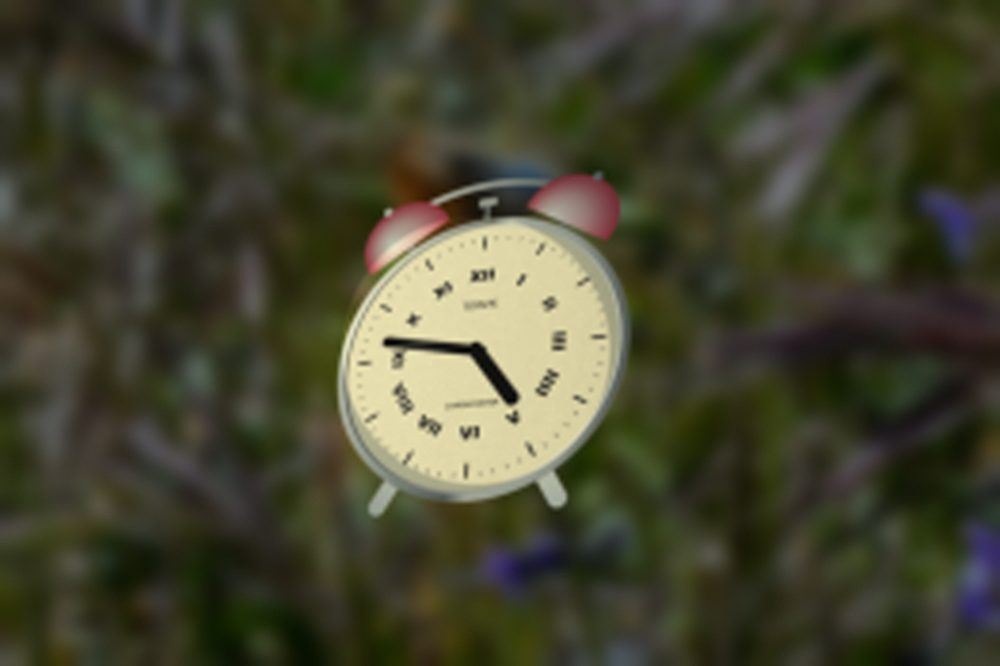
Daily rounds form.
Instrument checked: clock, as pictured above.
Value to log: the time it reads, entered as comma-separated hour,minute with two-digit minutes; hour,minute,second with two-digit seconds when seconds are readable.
4,47
